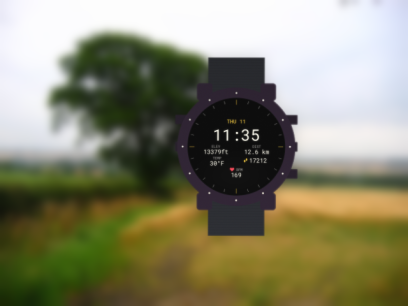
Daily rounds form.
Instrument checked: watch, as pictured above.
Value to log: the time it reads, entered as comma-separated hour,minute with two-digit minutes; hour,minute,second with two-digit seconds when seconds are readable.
11,35
